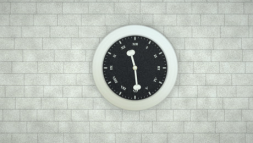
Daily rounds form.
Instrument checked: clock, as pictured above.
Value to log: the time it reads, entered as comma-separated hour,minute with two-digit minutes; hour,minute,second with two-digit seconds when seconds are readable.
11,29
